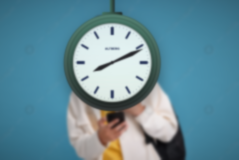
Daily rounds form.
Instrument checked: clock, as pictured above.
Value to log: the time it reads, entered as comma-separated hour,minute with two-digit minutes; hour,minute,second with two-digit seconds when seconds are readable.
8,11
